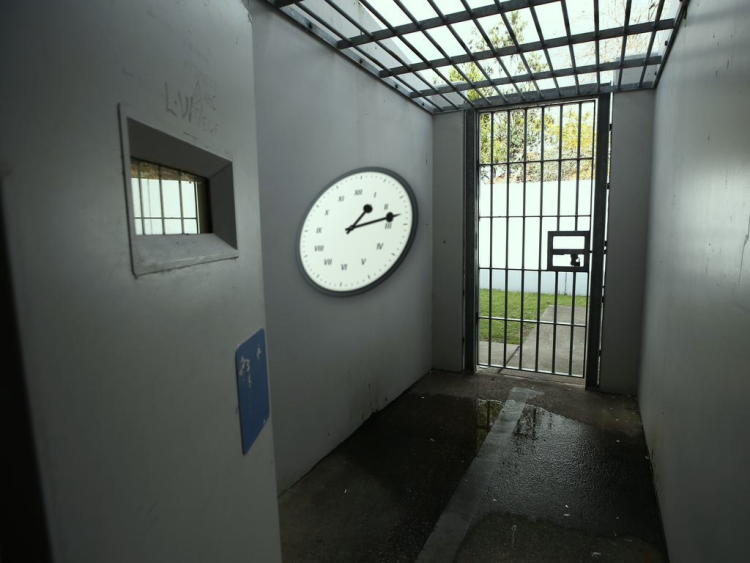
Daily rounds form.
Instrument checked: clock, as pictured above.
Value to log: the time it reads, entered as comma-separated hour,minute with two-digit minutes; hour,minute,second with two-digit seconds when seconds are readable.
1,13
